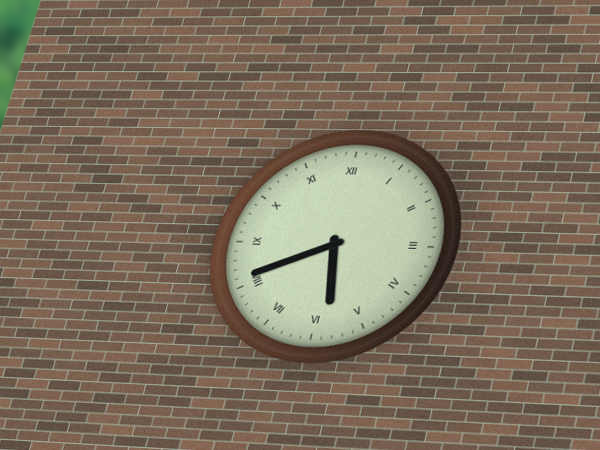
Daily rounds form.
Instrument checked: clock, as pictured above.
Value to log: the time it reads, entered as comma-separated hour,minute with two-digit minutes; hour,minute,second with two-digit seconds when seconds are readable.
5,41
